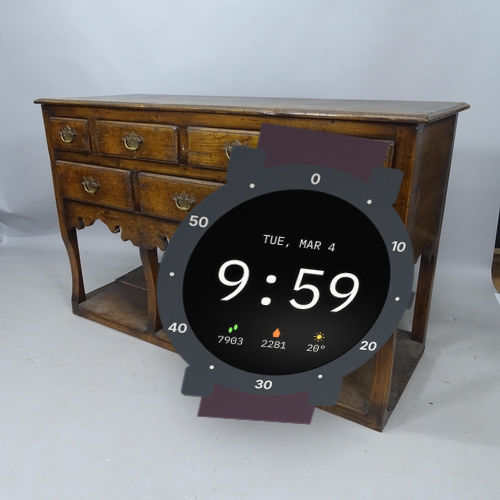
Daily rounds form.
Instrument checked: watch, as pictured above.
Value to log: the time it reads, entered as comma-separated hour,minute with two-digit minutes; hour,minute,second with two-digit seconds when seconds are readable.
9,59
